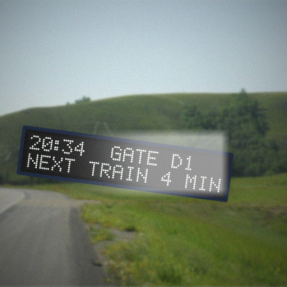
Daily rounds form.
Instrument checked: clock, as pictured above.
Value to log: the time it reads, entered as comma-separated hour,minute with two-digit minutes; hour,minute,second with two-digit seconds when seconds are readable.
20,34
